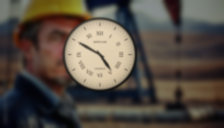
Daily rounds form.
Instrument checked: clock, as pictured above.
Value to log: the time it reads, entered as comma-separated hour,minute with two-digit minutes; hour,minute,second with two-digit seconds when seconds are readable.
4,50
